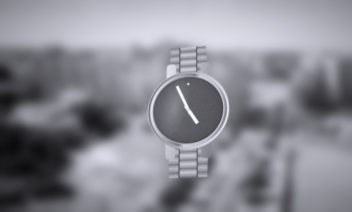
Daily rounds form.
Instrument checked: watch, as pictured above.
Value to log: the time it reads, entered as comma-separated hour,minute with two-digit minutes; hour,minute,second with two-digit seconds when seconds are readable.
4,56
